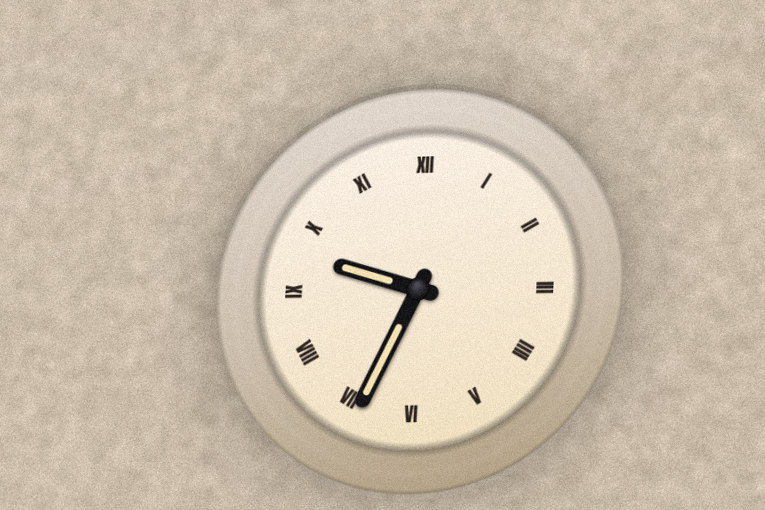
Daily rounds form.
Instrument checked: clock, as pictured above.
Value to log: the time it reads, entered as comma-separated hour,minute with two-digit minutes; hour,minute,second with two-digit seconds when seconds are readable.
9,34
